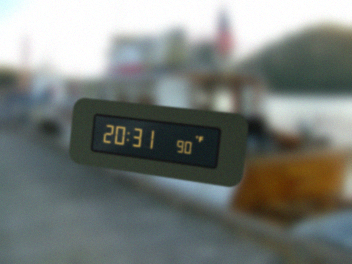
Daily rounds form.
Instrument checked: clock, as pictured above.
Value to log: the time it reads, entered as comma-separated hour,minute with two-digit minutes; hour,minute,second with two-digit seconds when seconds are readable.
20,31
